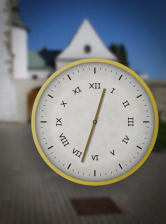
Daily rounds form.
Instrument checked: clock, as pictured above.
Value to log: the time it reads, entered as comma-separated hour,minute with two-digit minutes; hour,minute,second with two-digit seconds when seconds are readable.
12,33
